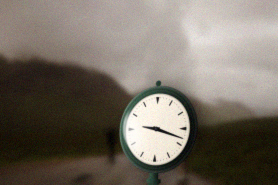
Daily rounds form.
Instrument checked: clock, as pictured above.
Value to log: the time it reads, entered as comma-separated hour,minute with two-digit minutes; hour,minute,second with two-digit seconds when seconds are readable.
9,18
